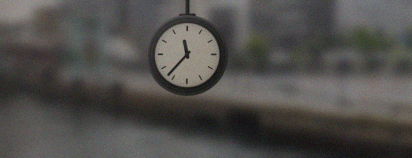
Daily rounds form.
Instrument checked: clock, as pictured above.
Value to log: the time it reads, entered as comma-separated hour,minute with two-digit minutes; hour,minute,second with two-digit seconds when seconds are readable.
11,37
